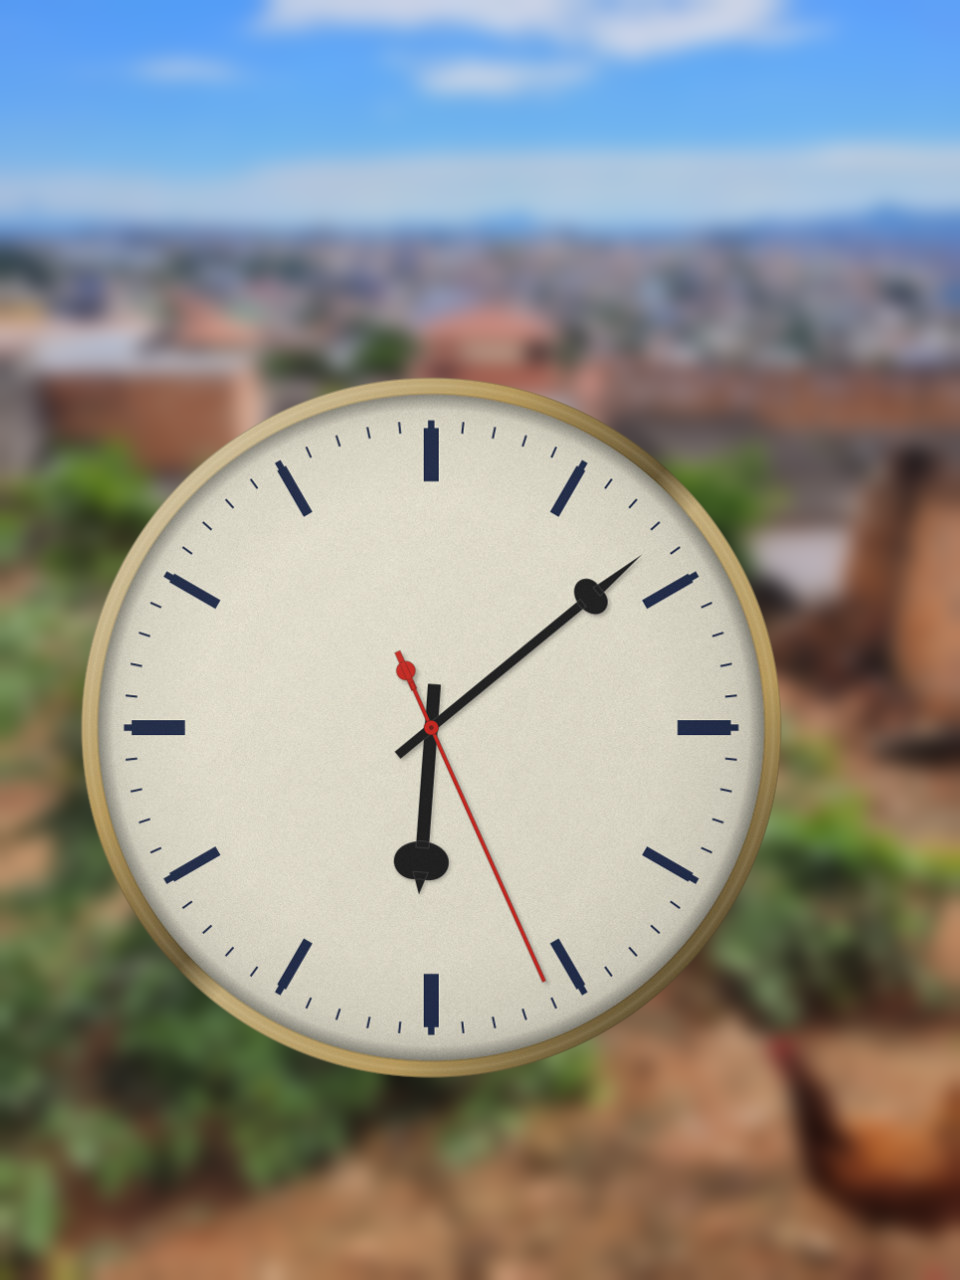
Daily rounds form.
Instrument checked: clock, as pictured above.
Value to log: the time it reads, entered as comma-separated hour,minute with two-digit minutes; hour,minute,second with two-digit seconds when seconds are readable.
6,08,26
